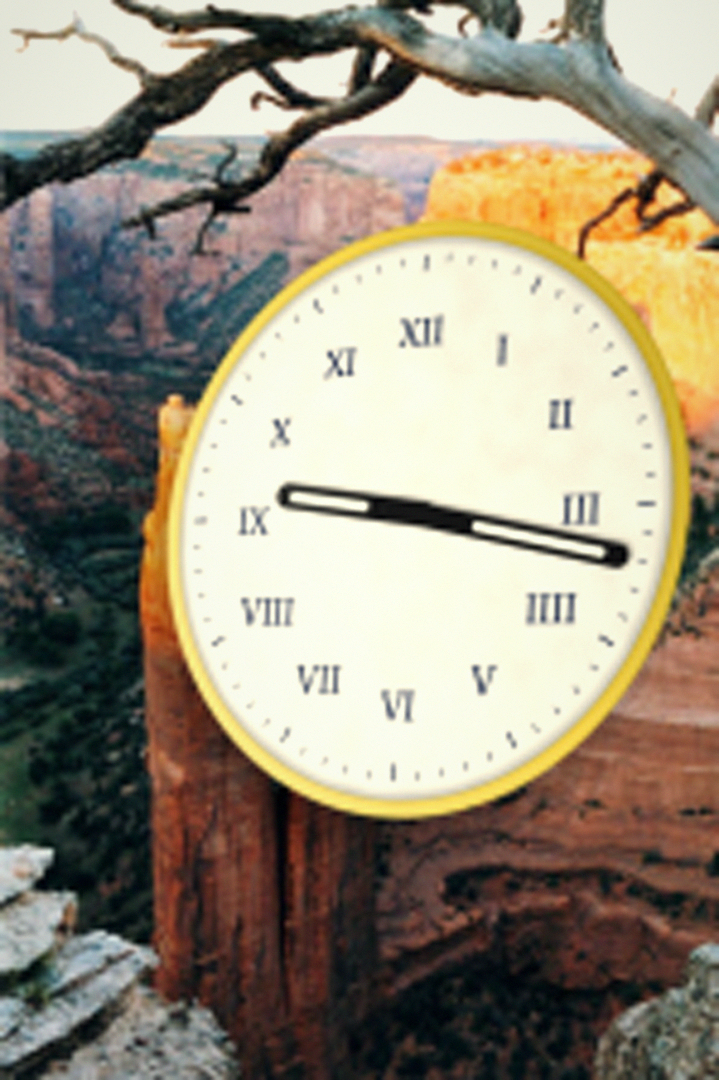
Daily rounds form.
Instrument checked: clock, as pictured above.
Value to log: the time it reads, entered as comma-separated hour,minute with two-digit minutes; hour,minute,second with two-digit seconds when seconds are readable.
9,17
